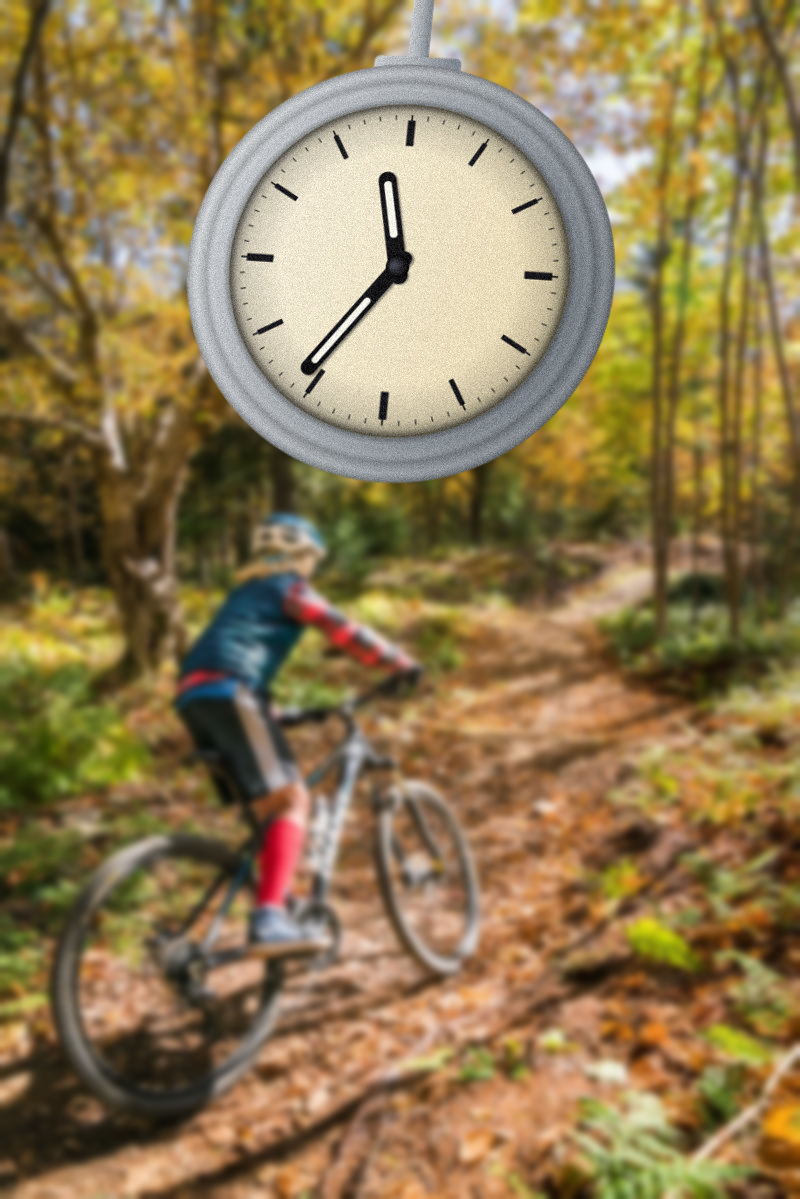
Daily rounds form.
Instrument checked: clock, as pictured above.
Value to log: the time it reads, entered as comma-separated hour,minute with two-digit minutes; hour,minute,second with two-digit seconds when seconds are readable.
11,36
